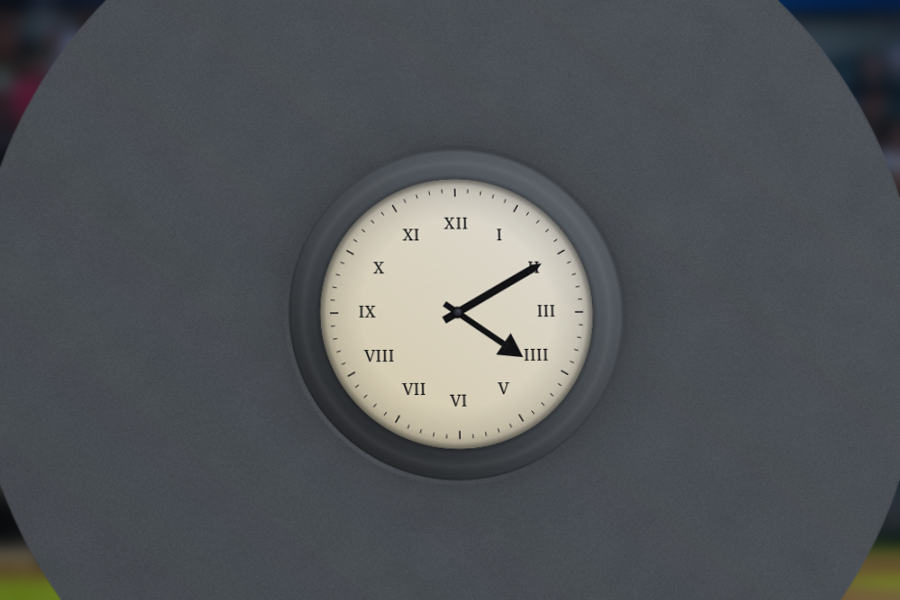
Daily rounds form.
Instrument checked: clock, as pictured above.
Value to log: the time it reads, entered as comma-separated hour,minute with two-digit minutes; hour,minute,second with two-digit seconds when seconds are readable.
4,10
